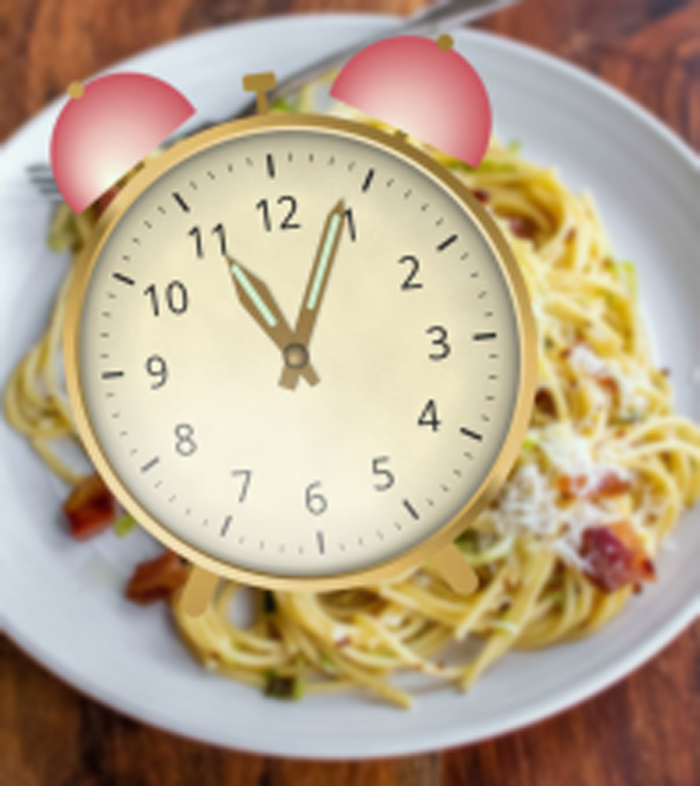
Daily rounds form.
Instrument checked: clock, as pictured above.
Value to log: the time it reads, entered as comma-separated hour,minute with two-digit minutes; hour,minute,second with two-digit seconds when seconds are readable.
11,04
